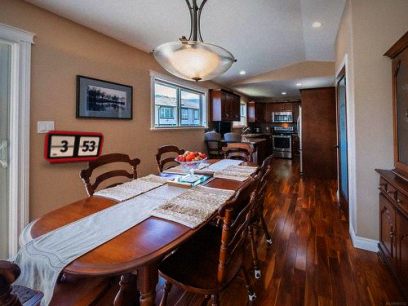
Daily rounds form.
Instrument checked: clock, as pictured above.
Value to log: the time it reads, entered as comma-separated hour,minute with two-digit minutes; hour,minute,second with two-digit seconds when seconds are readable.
3,53
